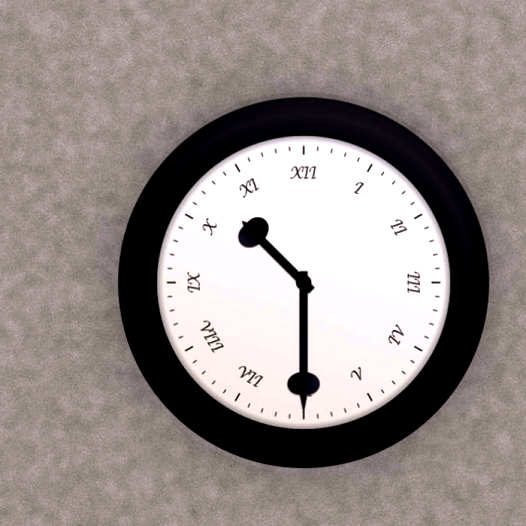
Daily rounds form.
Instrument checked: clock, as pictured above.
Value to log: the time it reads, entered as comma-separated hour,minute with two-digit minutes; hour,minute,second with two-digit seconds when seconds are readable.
10,30
